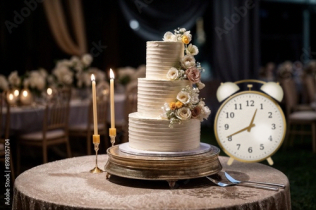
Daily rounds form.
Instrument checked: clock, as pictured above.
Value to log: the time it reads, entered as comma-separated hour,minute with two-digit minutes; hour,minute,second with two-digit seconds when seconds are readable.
12,41
